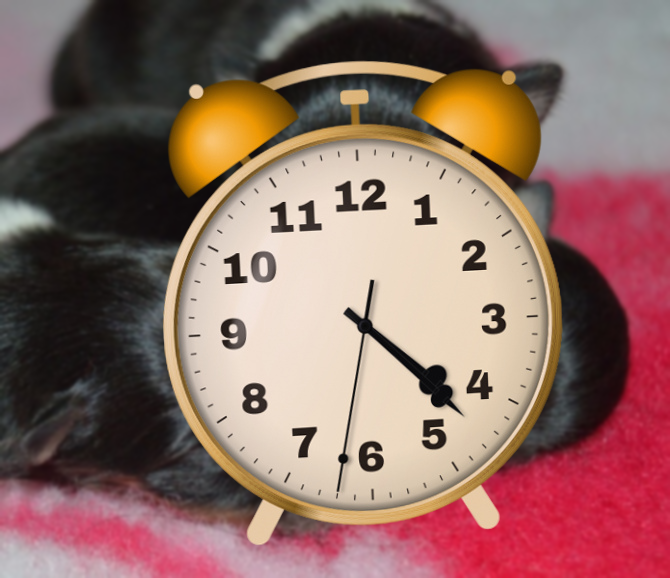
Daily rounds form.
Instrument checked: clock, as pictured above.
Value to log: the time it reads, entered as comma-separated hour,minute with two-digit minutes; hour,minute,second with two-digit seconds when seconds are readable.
4,22,32
